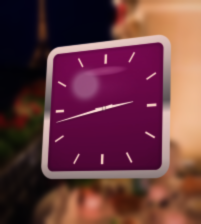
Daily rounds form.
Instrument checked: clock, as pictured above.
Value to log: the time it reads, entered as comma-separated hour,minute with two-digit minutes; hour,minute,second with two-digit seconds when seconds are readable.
2,43
